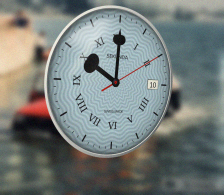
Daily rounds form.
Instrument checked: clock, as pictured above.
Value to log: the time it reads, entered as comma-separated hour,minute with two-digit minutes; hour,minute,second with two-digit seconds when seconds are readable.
10,00,10
